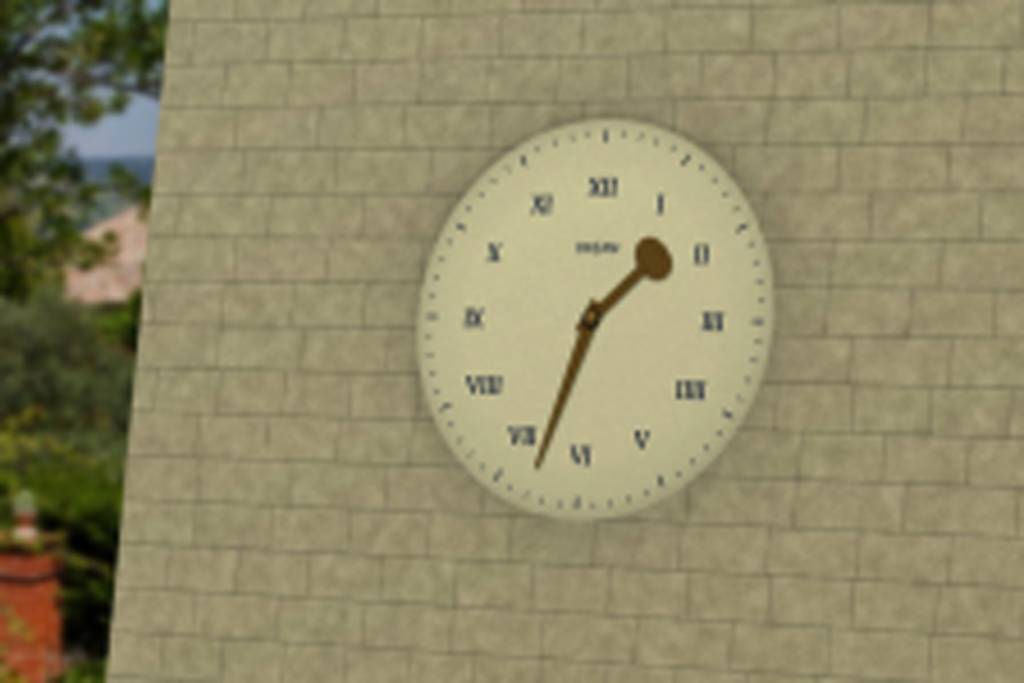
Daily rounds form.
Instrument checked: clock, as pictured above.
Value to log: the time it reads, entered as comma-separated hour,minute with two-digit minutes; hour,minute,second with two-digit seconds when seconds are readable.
1,33
